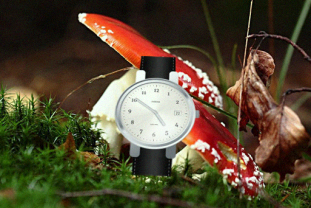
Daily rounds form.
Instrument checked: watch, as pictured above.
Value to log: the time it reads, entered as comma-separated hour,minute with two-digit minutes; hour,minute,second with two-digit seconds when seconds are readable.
4,51
